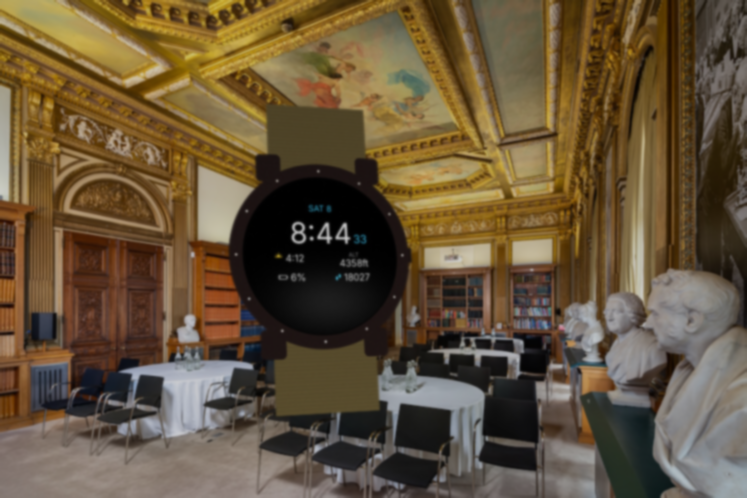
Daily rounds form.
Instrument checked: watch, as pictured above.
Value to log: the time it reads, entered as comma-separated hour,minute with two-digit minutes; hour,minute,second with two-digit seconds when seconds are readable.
8,44,33
